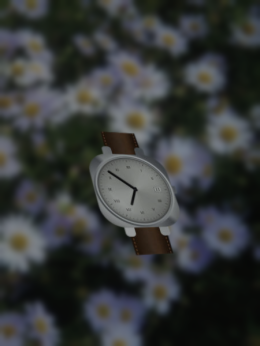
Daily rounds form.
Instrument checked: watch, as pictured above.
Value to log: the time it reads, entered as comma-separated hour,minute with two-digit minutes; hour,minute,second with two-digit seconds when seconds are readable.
6,52
